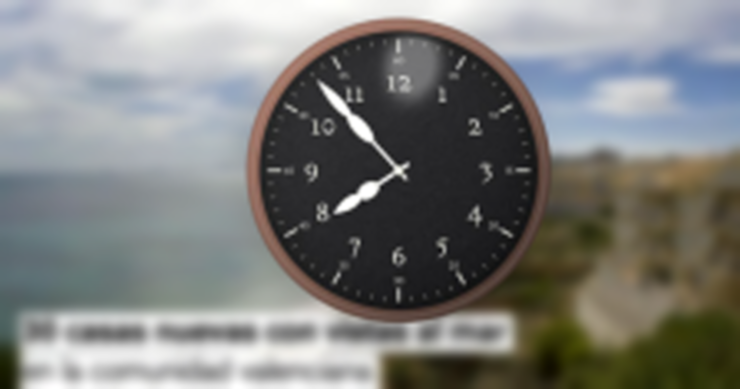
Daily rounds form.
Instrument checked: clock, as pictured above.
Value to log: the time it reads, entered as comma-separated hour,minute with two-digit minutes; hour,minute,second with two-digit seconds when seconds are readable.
7,53
